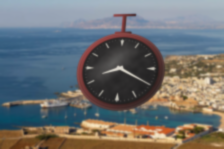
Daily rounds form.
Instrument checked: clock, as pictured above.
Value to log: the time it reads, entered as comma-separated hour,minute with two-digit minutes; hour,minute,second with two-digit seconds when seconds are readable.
8,20
